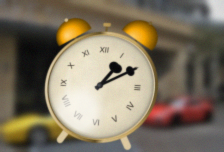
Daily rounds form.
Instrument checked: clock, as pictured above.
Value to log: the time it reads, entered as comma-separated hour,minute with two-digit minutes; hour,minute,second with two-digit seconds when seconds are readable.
1,10
